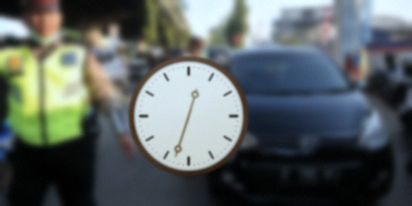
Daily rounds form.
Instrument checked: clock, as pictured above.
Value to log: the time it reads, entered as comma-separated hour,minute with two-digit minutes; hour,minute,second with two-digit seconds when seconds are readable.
12,33
